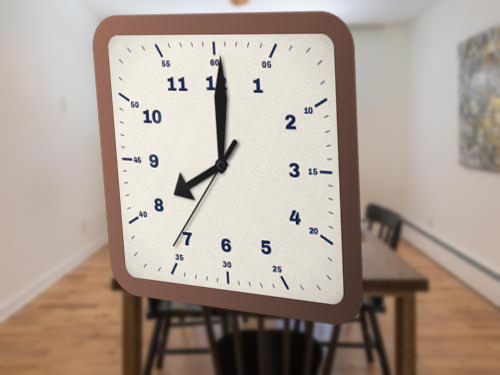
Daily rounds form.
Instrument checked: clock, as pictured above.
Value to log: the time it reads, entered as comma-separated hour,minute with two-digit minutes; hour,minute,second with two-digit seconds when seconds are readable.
8,00,36
